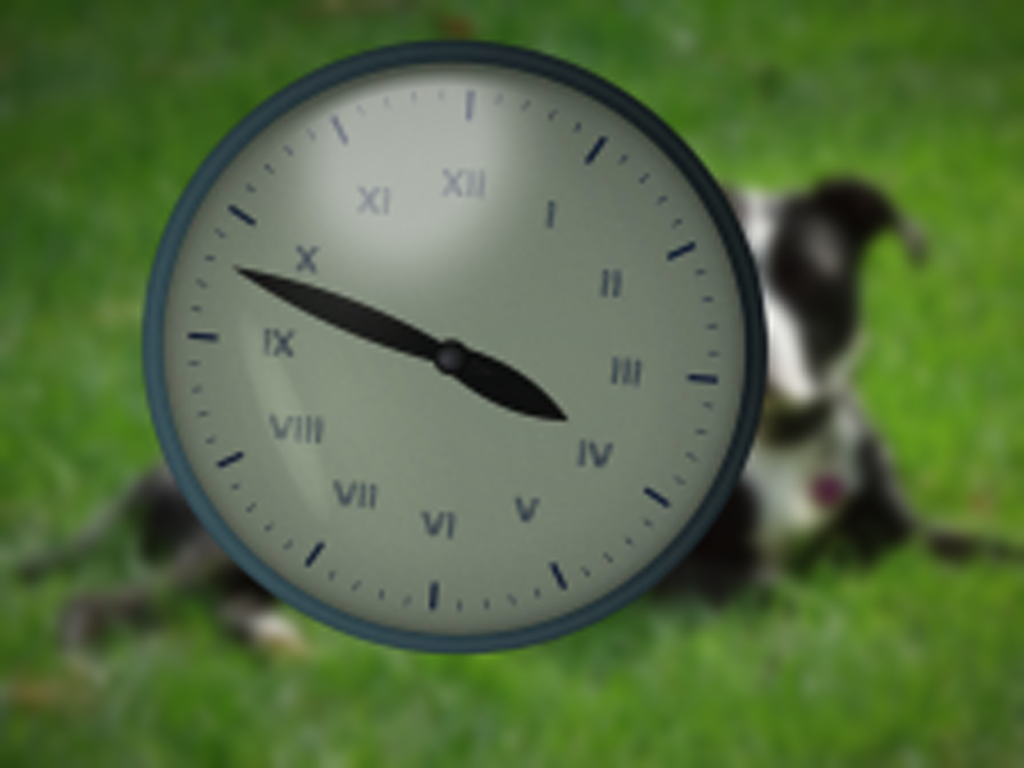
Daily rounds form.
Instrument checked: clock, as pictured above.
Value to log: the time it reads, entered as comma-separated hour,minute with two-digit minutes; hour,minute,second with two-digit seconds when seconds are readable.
3,48
